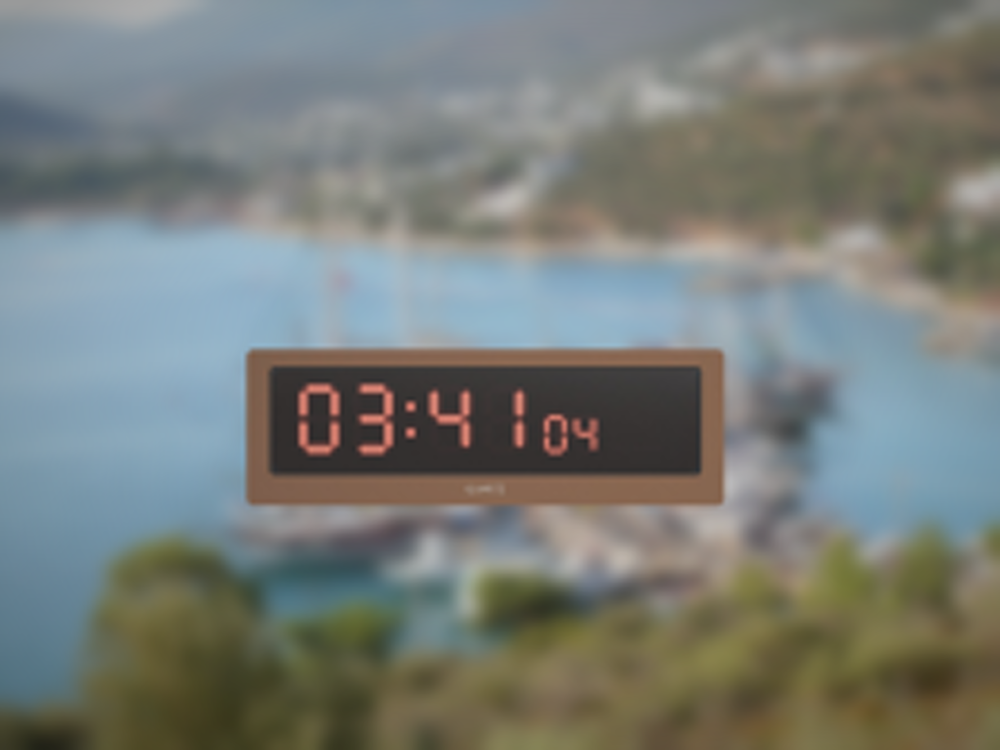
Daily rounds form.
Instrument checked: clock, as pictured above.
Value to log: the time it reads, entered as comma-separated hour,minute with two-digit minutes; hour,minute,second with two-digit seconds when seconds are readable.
3,41,04
